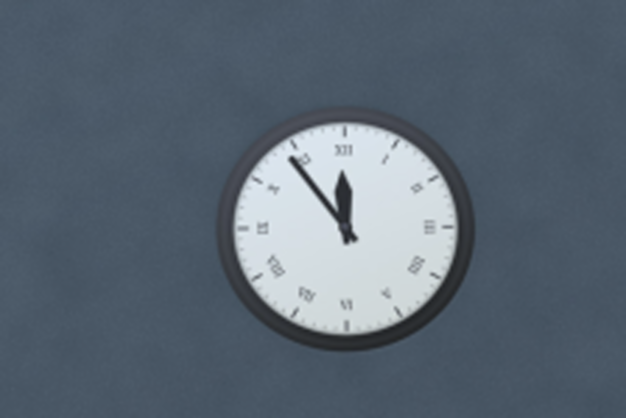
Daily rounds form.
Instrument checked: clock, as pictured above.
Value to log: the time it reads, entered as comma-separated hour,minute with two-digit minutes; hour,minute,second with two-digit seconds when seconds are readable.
11,54
